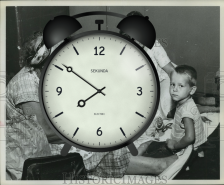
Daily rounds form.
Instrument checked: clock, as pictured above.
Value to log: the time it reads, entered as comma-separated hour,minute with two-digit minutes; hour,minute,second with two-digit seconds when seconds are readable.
7,51
